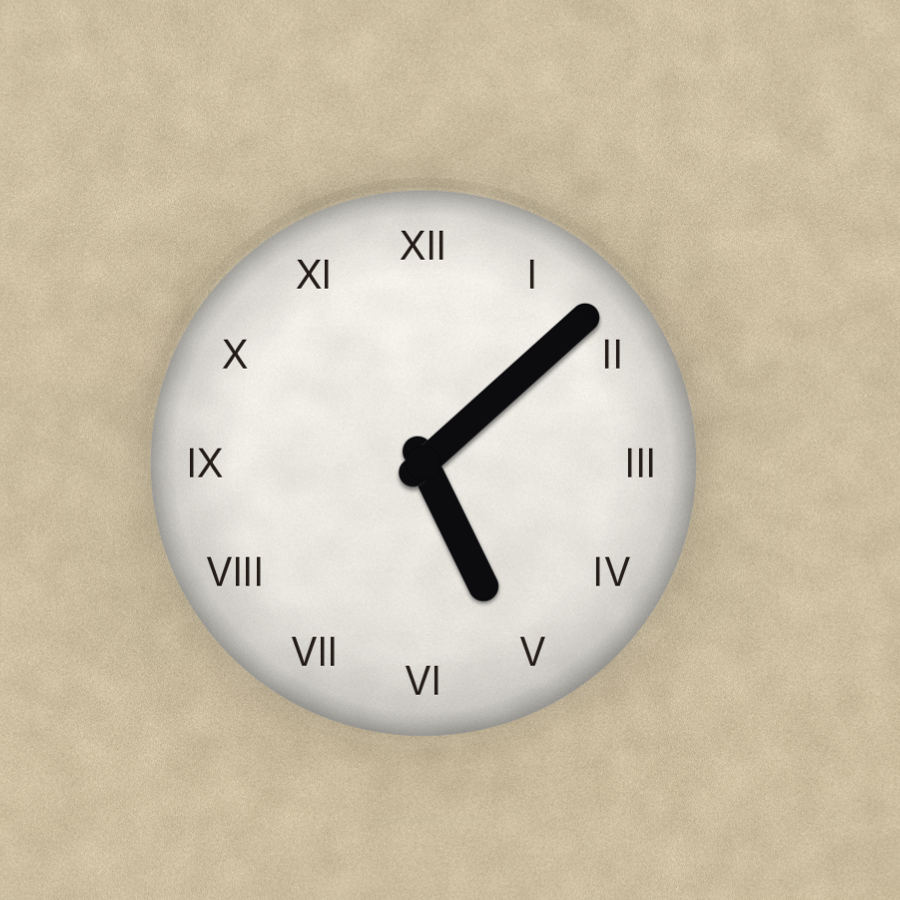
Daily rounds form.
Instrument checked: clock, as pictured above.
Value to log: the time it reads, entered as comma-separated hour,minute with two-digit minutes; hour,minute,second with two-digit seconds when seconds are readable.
5,08
